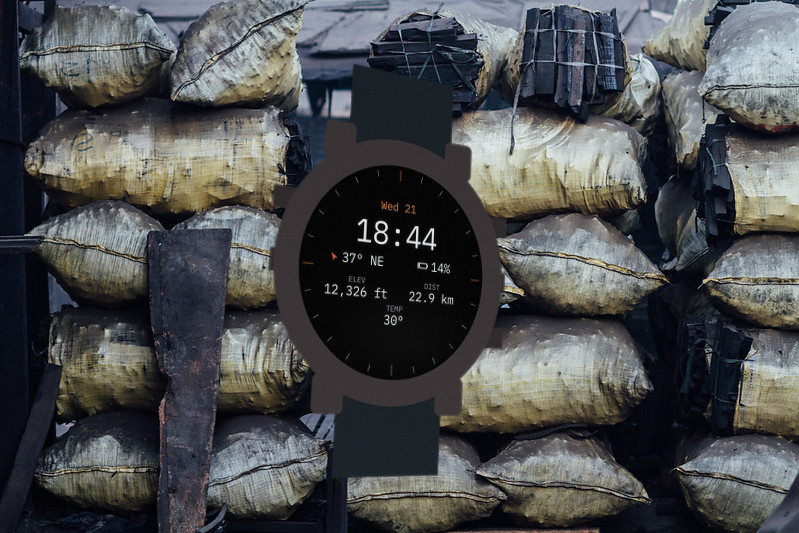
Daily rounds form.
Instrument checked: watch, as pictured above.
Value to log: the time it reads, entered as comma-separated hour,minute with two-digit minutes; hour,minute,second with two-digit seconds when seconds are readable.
18,44
